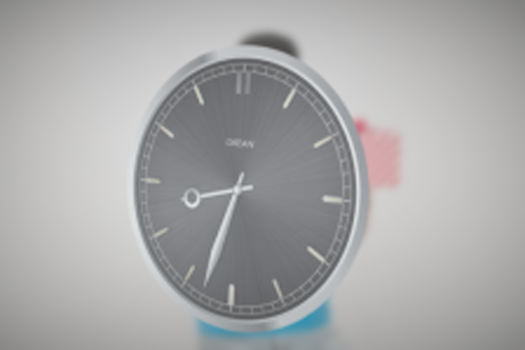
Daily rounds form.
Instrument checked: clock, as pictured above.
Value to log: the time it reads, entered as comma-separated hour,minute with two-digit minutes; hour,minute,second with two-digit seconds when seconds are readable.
8,33
